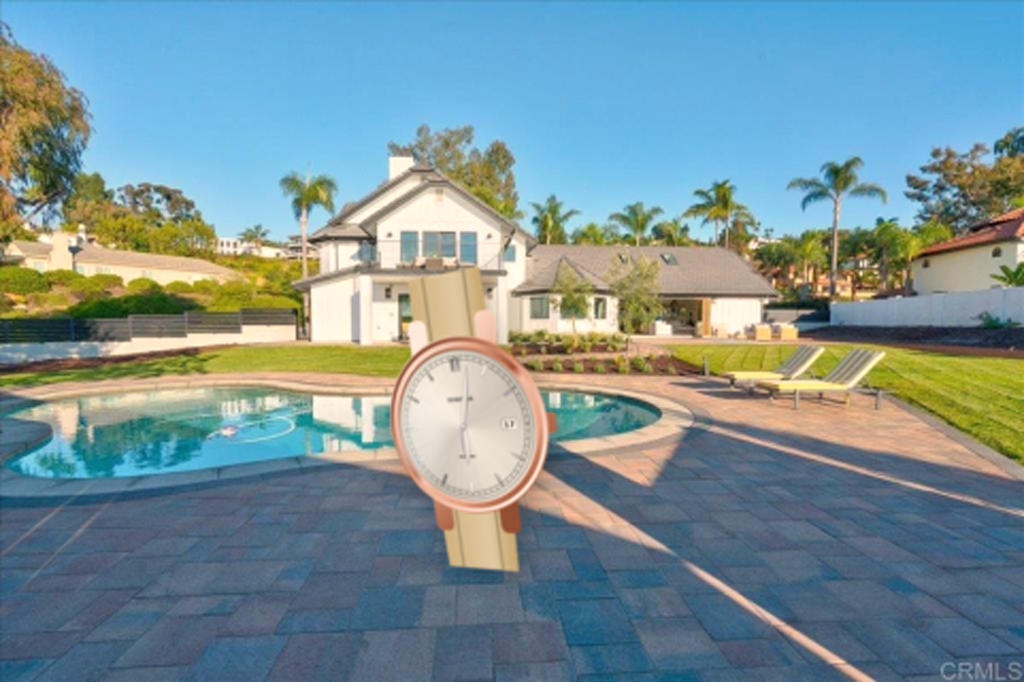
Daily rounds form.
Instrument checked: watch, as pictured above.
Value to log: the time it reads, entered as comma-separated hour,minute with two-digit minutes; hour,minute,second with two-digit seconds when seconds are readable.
6,02
